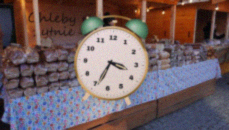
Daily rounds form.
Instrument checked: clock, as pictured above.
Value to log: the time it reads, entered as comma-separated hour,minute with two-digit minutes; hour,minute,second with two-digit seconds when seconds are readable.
3,34
